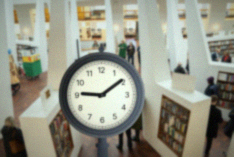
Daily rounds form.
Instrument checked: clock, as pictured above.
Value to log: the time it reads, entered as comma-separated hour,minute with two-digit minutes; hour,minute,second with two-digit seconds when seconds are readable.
9,09
